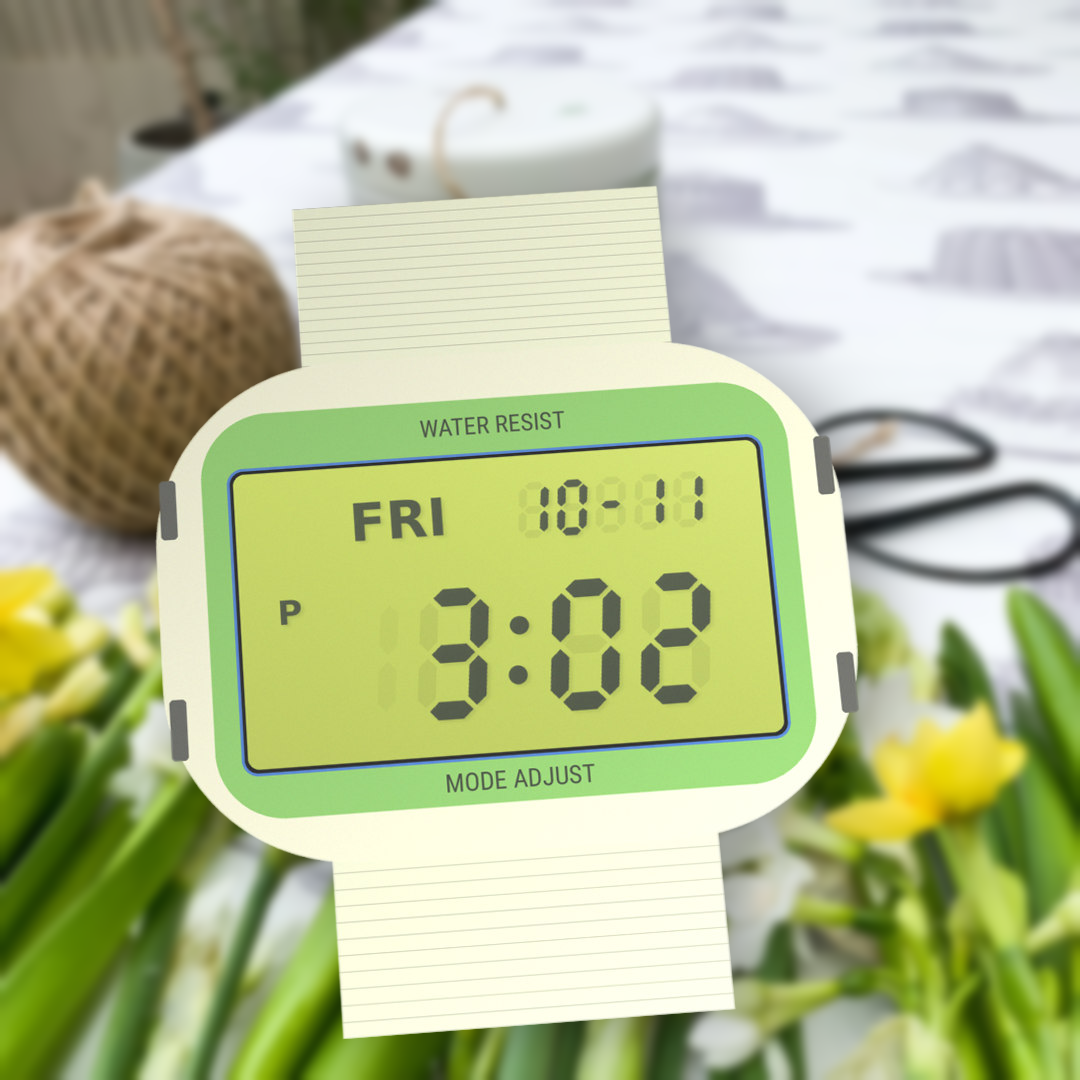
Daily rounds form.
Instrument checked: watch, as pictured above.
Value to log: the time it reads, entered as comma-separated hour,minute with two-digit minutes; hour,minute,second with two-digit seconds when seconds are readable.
3,02
